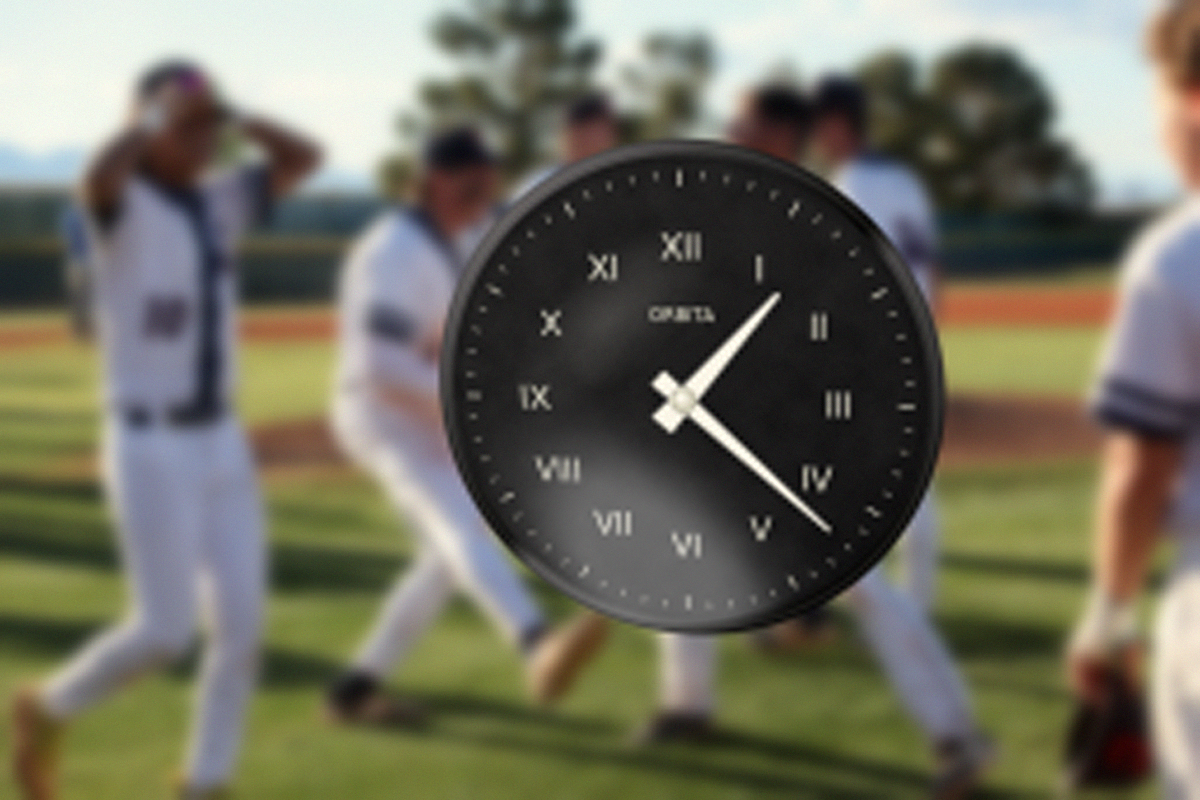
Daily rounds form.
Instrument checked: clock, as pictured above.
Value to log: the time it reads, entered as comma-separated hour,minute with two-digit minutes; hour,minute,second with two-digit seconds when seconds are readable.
1,22
